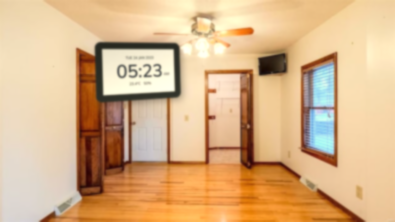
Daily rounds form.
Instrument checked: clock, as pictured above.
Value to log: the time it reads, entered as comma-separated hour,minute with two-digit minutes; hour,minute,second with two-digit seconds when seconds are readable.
5,23
